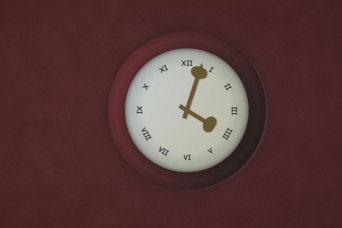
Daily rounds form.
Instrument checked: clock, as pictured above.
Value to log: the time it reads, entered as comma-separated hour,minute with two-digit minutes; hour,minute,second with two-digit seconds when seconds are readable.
4,03
